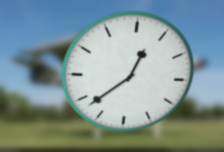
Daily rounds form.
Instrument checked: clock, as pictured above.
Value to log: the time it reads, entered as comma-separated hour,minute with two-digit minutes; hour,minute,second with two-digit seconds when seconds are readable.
12,38
